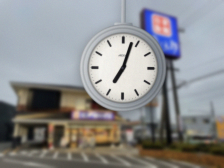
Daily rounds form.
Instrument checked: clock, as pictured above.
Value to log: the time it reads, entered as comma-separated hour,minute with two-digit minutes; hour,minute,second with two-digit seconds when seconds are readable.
7,03
